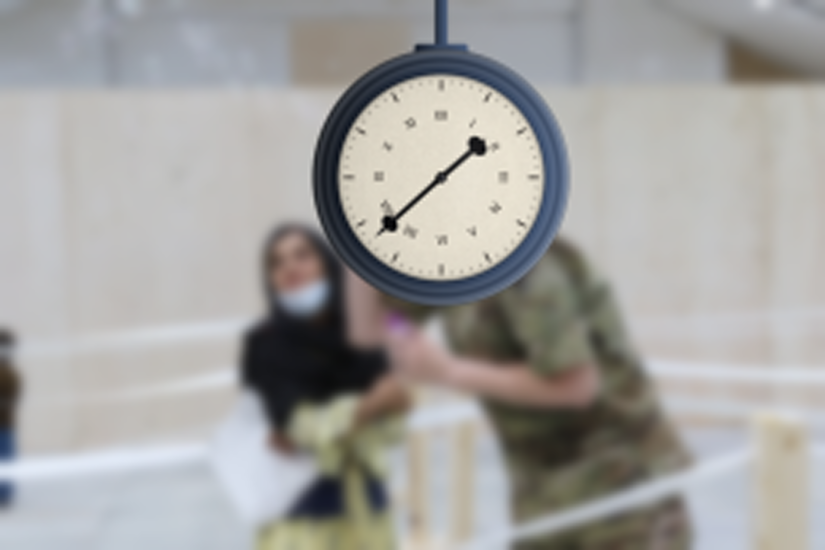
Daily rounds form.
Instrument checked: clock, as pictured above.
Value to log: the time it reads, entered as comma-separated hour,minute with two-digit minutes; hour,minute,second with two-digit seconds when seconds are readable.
1,38
